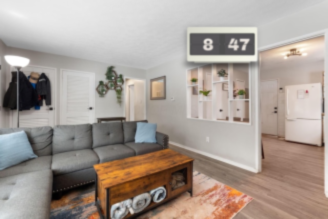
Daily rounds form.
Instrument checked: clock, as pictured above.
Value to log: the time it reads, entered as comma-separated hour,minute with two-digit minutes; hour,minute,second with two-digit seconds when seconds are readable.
8,47
